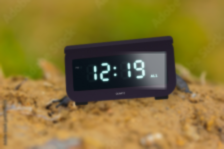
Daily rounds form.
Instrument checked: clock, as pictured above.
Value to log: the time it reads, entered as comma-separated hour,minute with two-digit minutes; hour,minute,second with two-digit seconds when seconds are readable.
12,19
